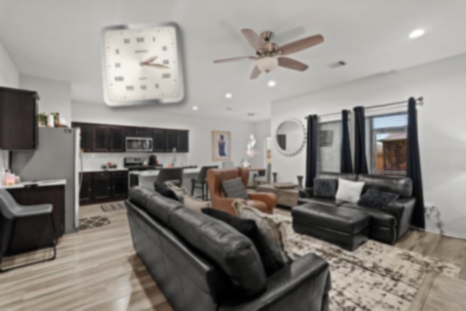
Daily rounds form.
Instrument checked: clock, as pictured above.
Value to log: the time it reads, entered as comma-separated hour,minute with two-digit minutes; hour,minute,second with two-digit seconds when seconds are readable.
2,17
